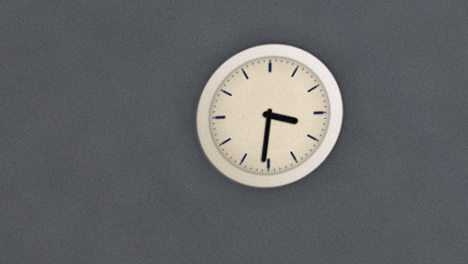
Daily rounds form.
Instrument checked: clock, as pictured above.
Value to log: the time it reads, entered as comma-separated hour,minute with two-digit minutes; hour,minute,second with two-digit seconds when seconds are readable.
3,31
